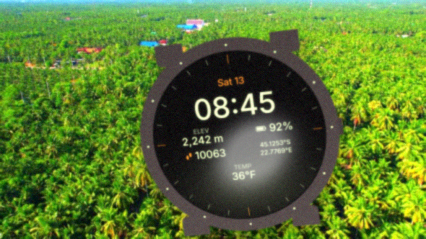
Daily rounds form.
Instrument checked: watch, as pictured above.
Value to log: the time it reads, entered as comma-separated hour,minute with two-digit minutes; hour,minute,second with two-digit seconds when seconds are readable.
8,45
